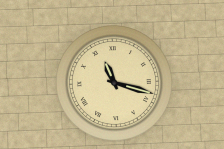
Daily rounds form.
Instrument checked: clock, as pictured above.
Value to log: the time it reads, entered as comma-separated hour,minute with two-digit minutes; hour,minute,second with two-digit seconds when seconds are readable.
11,18
